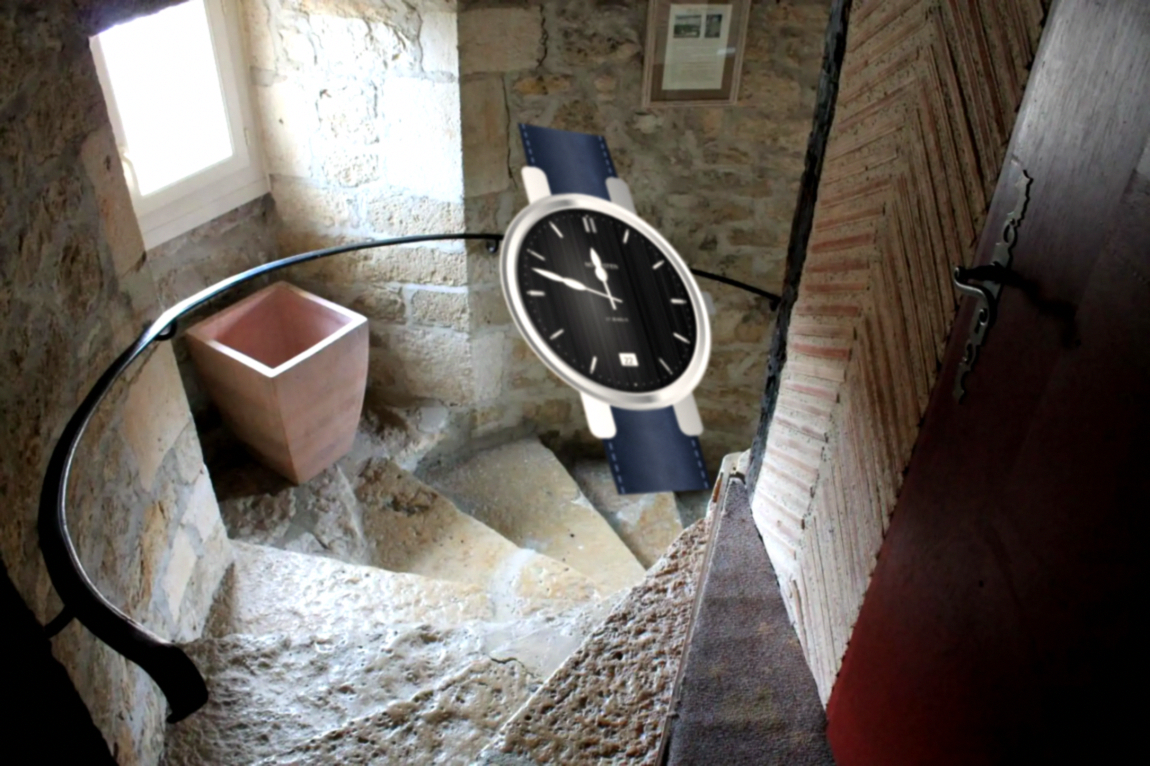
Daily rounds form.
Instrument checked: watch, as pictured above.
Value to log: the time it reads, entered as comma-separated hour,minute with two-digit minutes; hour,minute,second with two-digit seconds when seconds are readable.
11,48
